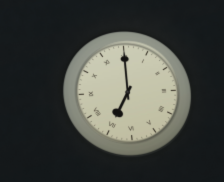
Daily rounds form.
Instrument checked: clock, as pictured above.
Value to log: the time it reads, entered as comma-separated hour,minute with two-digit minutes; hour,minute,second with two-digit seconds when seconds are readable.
7,00
